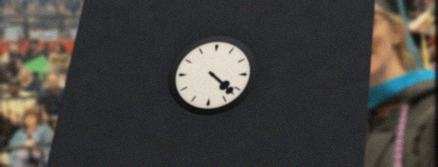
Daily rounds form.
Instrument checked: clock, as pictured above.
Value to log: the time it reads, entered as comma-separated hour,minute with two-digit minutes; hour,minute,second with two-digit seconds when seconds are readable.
4,22
